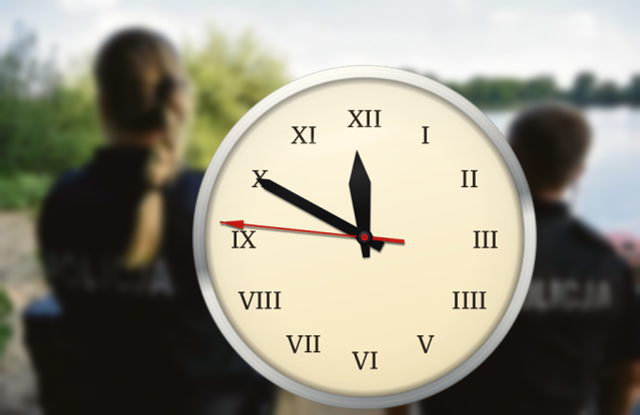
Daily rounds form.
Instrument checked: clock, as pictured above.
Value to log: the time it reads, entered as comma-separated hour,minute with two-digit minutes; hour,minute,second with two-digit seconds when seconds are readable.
11,49,46
